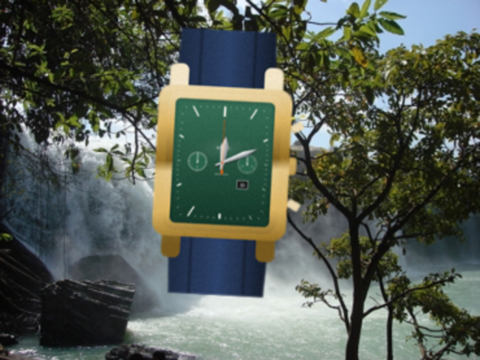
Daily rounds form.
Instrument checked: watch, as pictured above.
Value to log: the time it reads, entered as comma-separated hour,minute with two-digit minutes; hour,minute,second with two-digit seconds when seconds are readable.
12,11
